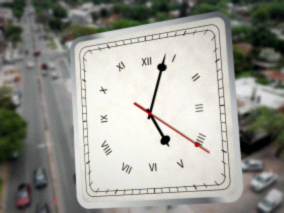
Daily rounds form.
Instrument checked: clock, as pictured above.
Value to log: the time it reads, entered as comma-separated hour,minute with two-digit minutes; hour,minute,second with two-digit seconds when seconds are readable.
5,03,21
